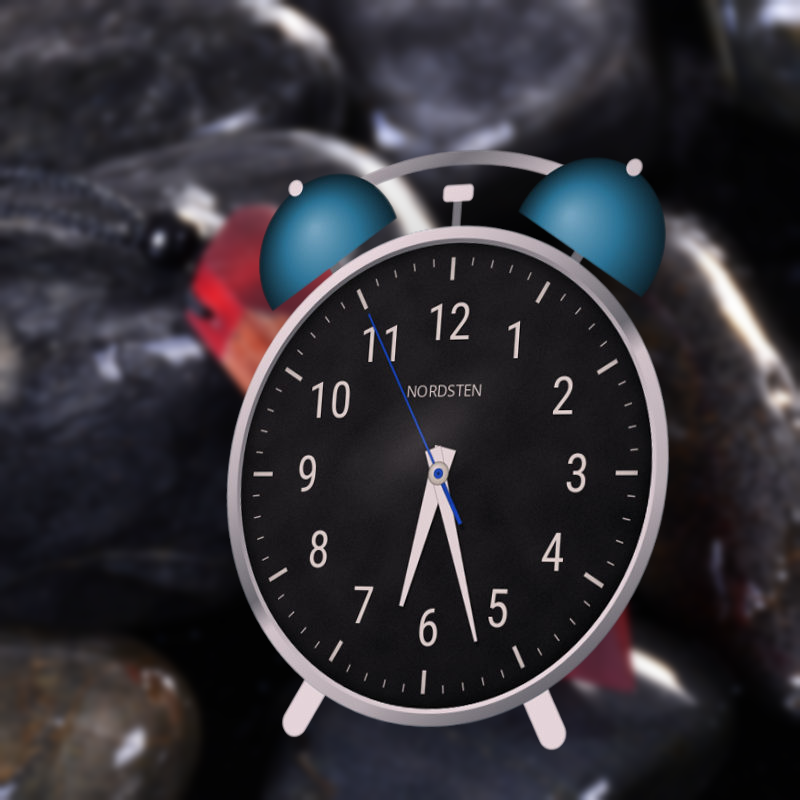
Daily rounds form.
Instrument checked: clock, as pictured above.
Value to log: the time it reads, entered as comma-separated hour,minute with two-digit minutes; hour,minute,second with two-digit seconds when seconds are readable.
6,26,55
